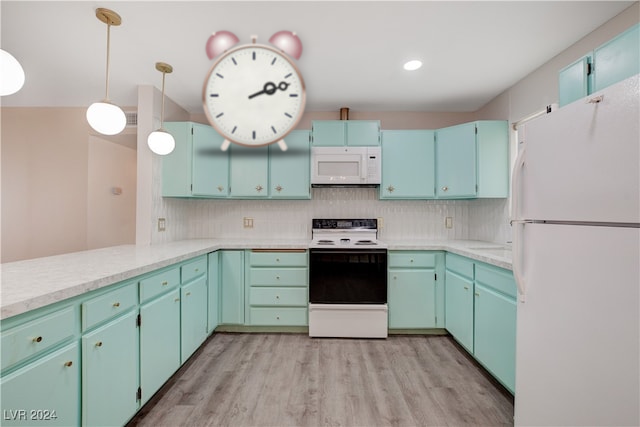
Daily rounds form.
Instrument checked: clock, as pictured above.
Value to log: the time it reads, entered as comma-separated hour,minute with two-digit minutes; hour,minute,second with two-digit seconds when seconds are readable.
2,12
